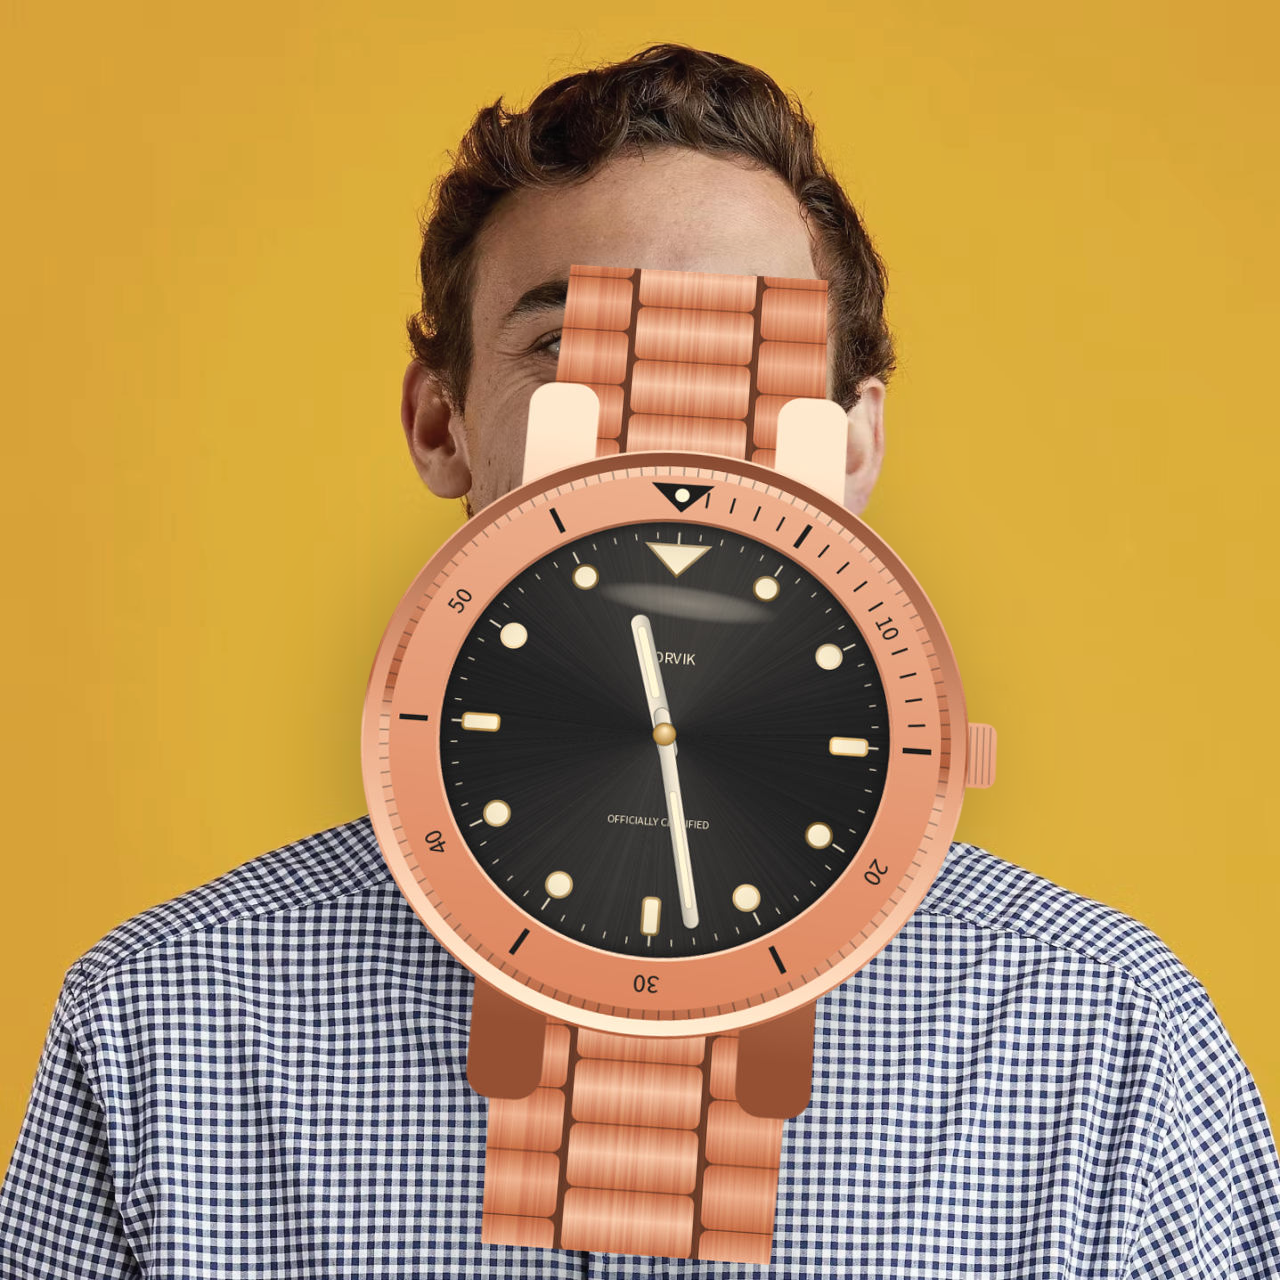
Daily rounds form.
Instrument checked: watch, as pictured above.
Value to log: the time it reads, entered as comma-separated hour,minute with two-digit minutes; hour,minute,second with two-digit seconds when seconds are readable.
11,28
